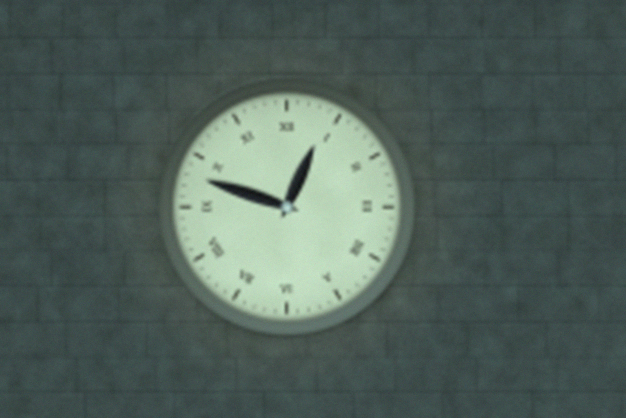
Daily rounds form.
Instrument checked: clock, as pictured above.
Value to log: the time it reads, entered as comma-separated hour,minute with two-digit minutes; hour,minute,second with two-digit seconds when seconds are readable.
12,48
